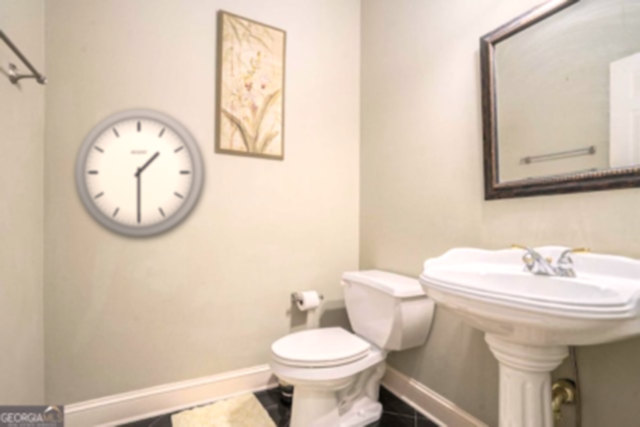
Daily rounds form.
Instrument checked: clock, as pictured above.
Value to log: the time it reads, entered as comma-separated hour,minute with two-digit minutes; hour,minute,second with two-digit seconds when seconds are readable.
1,30
